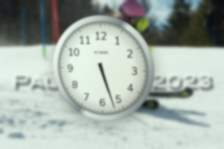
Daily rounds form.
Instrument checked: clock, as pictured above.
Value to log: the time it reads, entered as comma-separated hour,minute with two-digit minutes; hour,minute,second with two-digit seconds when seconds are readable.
5,27
